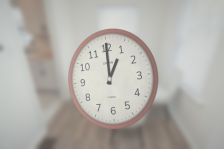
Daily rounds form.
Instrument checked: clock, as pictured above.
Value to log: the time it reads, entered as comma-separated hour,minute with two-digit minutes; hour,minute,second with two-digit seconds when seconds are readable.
1,00
